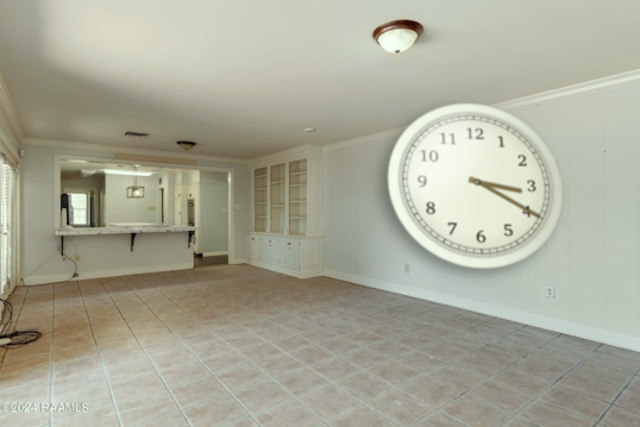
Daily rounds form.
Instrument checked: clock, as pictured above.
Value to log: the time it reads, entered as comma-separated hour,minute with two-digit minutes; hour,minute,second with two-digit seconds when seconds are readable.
3,20
